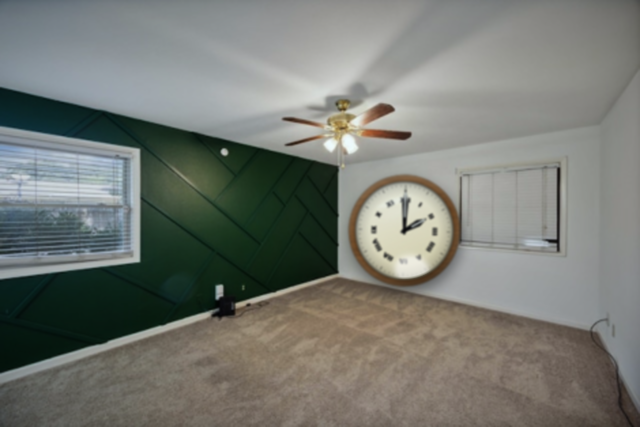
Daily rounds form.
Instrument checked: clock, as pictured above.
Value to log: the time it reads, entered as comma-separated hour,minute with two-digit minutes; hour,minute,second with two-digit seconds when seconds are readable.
2,00
